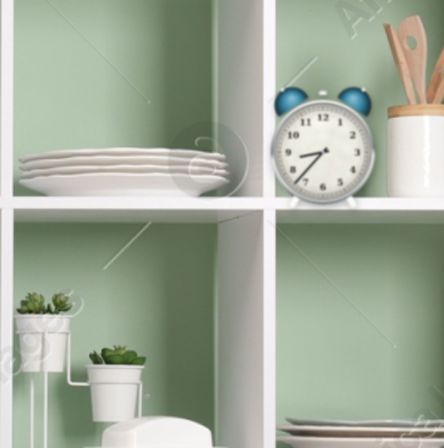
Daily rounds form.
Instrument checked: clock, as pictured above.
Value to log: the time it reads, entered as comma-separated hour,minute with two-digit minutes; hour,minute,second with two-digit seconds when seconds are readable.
8,37
